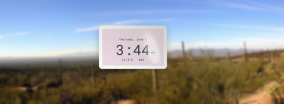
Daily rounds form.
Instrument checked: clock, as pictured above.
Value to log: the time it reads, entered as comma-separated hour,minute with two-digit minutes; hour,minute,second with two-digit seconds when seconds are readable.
3,44
